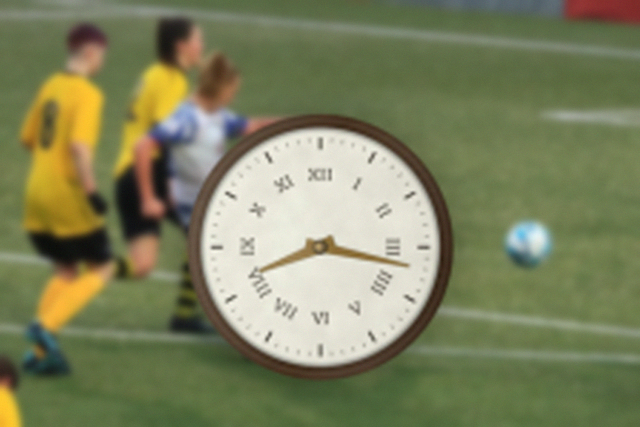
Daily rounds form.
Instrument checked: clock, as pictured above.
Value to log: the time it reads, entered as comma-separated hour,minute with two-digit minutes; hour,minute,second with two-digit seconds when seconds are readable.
8,17
